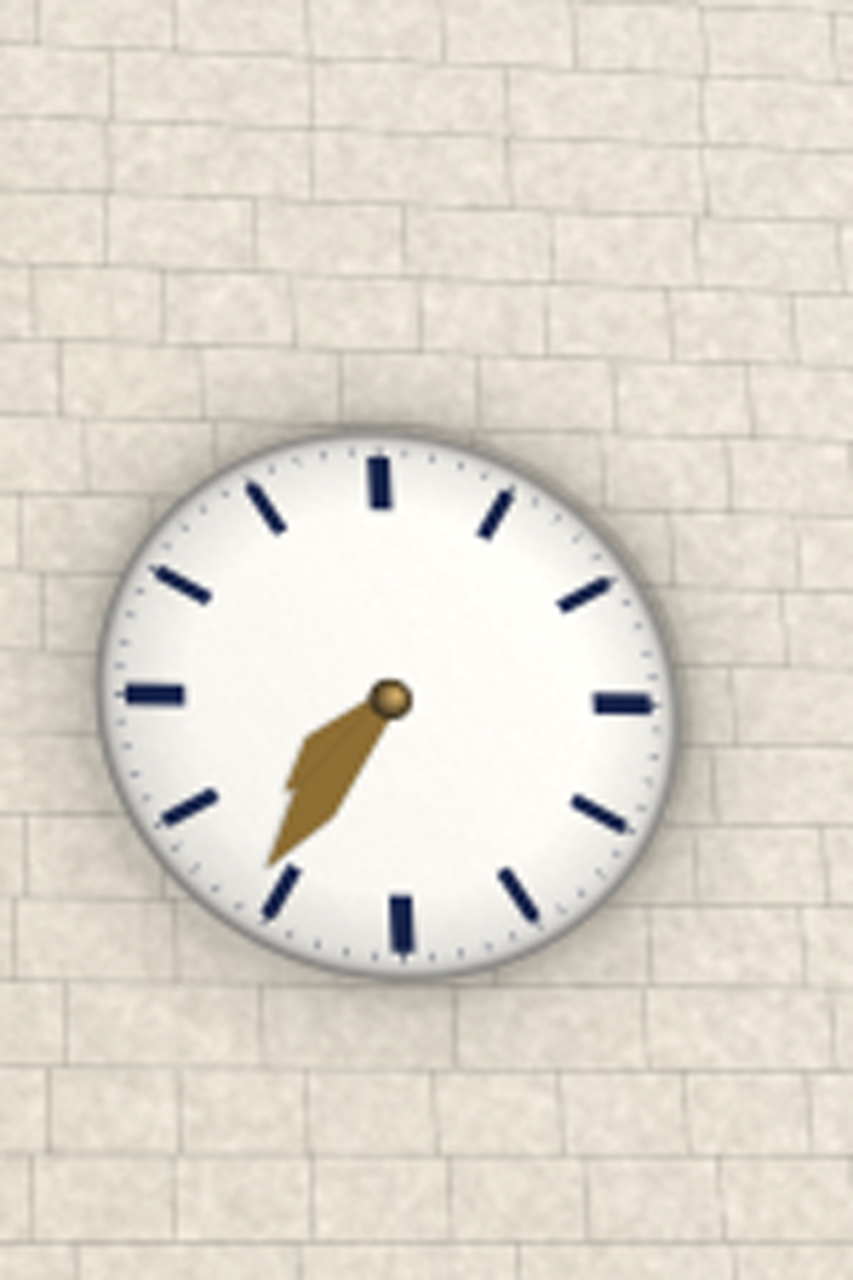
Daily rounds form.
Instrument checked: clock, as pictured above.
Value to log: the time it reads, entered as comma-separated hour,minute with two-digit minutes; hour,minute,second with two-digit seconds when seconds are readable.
7,36
